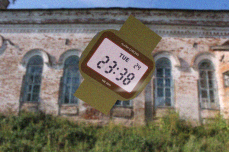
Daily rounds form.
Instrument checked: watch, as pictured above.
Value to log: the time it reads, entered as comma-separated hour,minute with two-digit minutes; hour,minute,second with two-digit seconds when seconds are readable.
23,38
